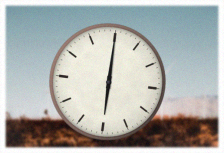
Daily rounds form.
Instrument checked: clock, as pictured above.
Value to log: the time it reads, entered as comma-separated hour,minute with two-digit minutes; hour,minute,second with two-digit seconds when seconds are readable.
6,00
